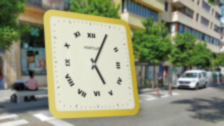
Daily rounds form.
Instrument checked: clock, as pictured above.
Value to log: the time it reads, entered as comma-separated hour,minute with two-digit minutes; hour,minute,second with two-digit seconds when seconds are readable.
5,05
